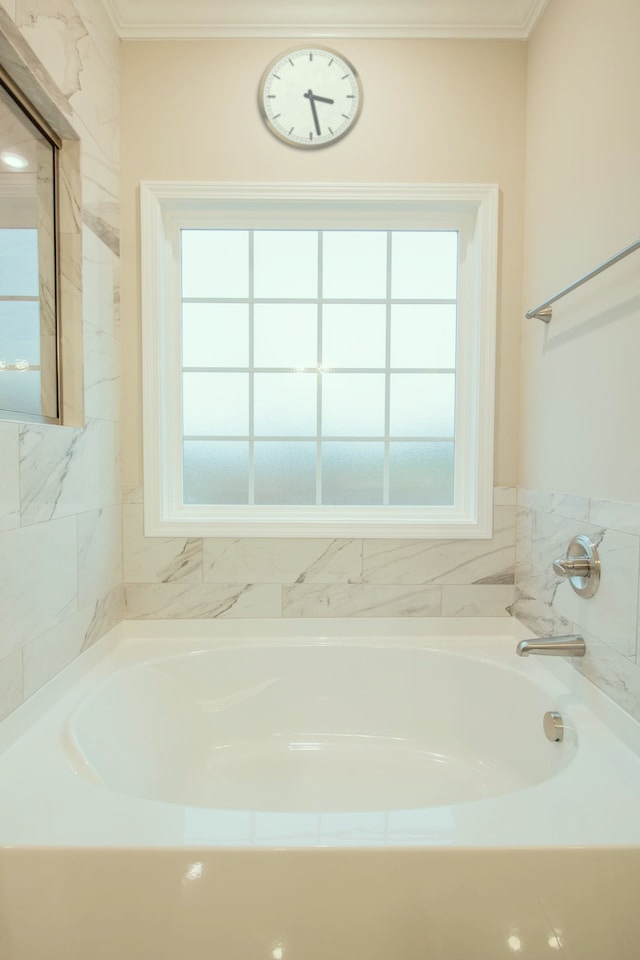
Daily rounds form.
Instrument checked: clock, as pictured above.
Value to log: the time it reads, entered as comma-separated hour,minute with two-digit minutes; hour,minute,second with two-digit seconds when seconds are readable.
3,28
